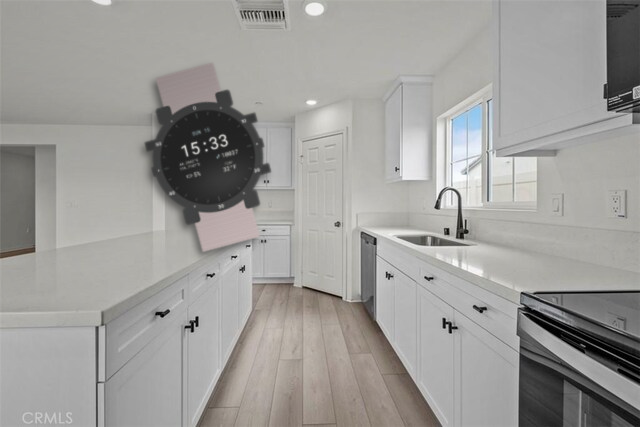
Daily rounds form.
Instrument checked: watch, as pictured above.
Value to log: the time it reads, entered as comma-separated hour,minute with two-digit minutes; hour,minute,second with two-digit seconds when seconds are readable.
15,33
